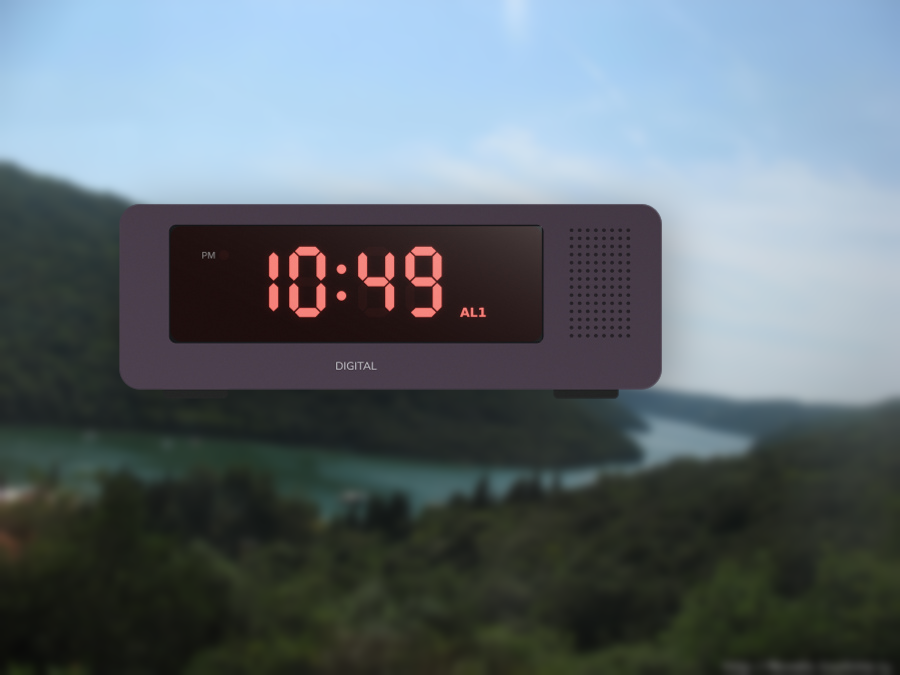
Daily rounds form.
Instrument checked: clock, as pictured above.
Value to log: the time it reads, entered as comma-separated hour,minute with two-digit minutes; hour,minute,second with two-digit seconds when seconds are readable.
10,49
